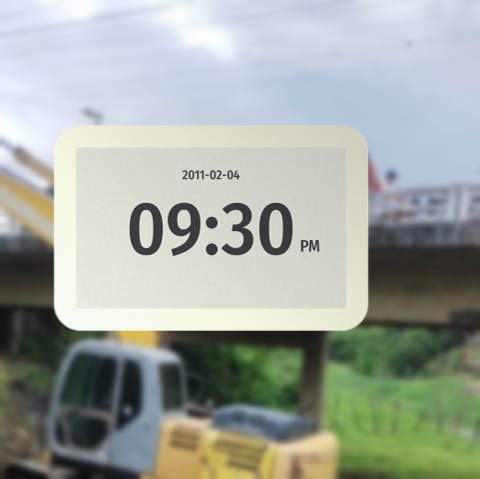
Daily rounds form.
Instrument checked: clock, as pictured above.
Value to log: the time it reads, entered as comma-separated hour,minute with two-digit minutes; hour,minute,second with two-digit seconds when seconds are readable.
9,30
